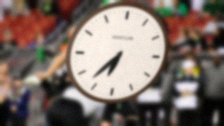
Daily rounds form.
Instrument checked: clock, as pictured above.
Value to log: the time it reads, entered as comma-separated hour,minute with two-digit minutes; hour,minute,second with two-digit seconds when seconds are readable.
6,37
